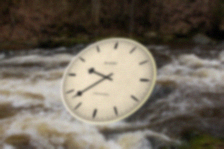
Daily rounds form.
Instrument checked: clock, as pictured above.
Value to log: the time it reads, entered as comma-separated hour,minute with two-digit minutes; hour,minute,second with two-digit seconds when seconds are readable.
9,38
